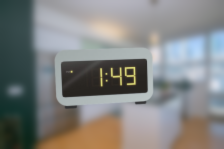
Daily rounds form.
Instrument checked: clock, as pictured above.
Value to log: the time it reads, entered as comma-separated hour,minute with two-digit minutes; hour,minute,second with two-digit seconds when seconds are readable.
1,49
